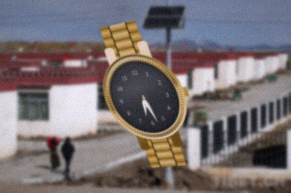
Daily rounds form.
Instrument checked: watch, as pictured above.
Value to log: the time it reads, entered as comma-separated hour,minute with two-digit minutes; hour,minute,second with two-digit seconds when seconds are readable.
6,28
